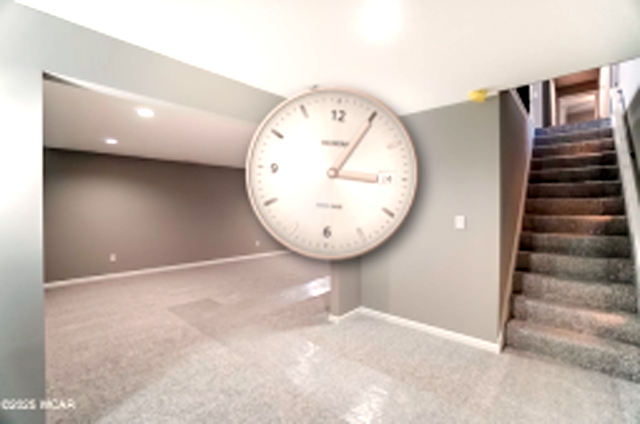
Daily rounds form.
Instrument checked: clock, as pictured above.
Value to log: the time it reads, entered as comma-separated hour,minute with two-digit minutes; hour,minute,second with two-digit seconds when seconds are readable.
3,05
